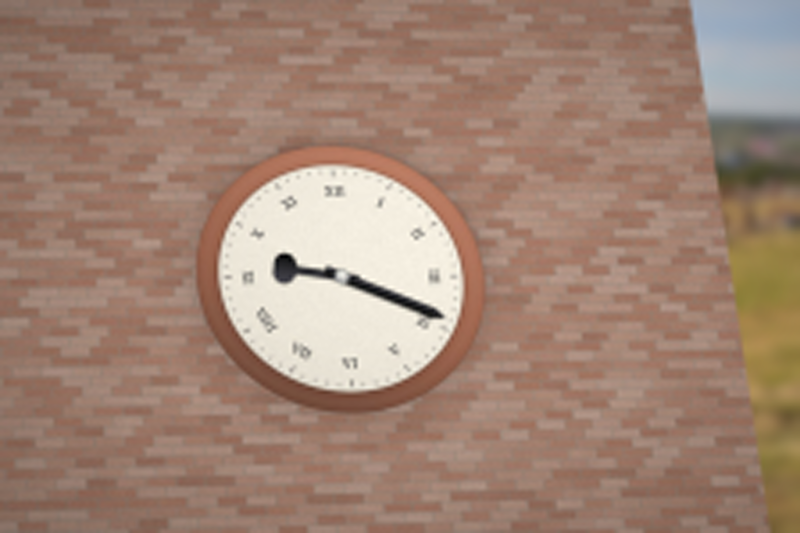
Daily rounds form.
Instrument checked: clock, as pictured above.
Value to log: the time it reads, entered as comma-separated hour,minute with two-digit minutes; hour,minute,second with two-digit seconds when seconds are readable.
9,19
